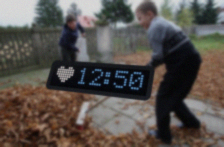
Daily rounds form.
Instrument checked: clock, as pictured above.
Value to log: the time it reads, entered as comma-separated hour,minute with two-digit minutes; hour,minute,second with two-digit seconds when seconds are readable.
12,50
